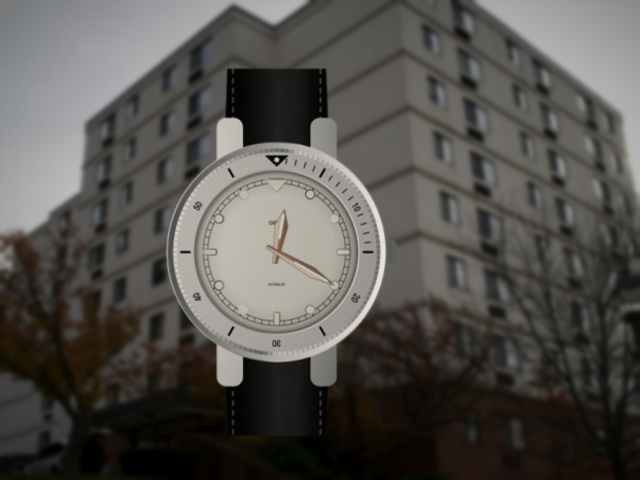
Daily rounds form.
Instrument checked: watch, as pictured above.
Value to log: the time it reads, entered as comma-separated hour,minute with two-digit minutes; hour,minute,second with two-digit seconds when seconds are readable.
12,20
